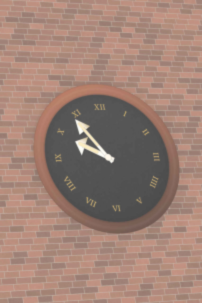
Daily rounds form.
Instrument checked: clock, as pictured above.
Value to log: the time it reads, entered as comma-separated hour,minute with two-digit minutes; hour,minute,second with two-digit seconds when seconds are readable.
9,54
